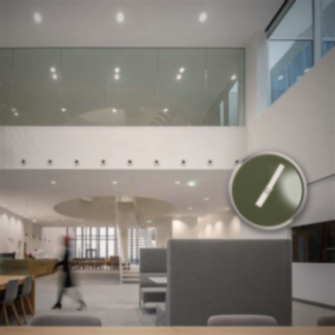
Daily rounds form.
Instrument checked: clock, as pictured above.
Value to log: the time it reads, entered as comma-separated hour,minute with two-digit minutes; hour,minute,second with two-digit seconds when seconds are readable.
7,05
